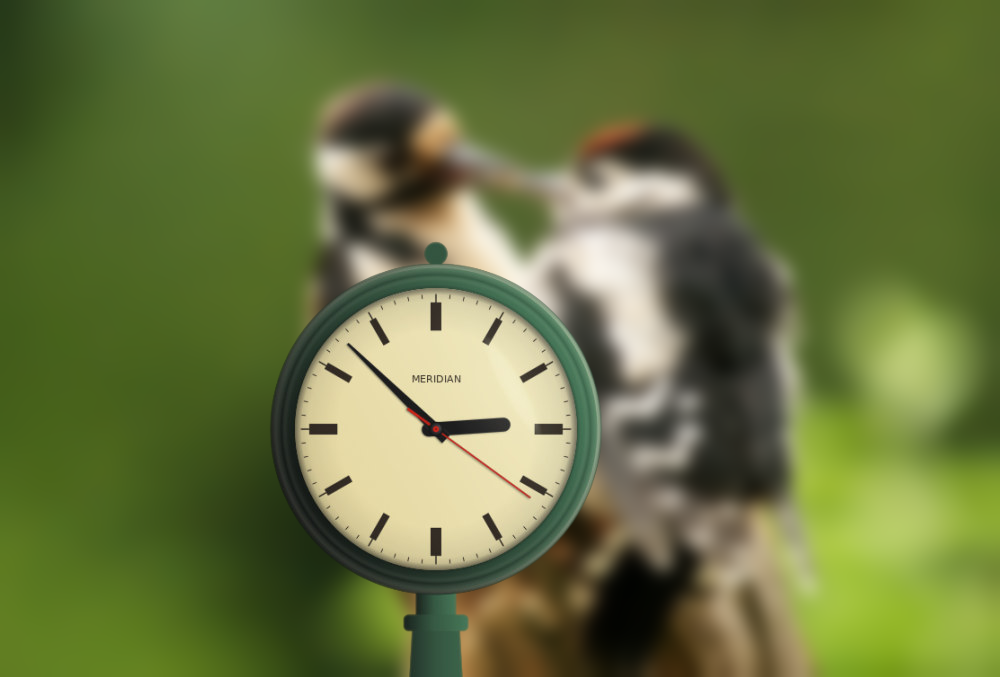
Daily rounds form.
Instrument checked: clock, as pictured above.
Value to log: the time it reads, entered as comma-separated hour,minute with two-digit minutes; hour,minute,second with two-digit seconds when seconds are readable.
2,52,21
